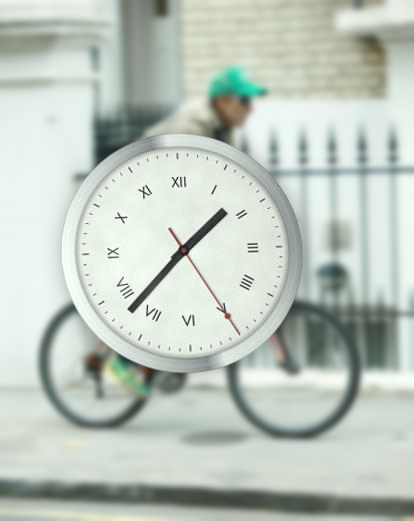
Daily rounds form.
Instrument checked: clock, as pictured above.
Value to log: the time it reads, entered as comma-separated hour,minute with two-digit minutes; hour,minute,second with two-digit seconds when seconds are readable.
1,37,25
